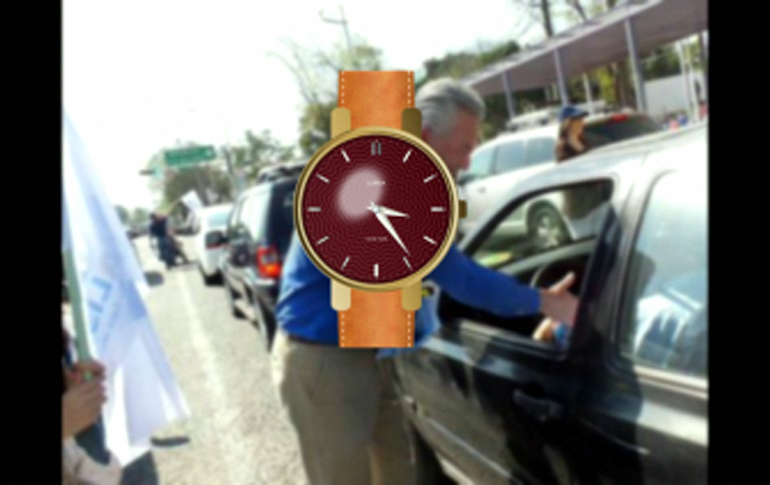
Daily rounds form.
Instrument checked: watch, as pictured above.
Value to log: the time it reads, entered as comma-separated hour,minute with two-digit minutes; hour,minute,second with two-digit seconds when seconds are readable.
3,24
